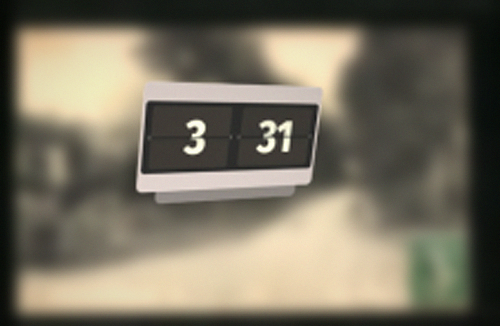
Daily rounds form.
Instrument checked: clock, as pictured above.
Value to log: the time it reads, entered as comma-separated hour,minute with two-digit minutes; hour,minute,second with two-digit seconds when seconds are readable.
3,31
